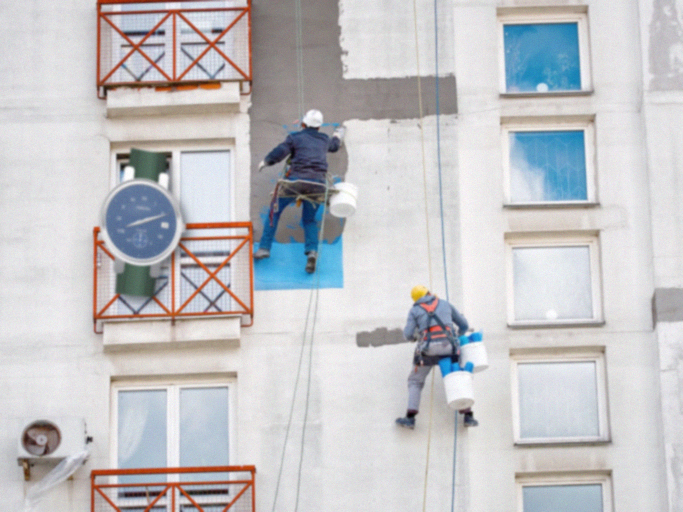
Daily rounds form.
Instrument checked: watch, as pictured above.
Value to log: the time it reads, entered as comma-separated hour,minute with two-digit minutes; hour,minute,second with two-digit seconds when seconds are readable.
8,11
